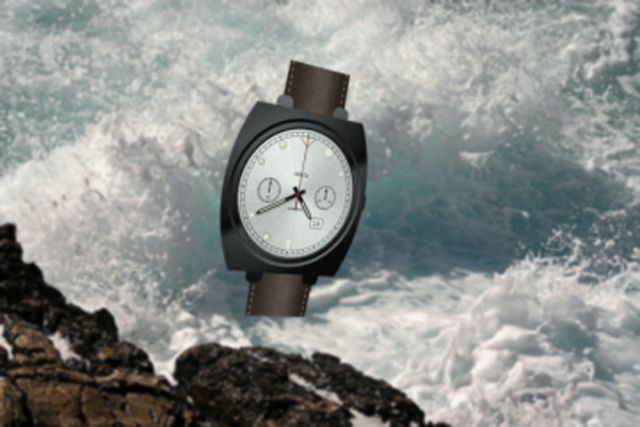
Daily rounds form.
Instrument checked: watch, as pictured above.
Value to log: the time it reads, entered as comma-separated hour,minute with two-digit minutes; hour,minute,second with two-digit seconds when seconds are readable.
4,40
